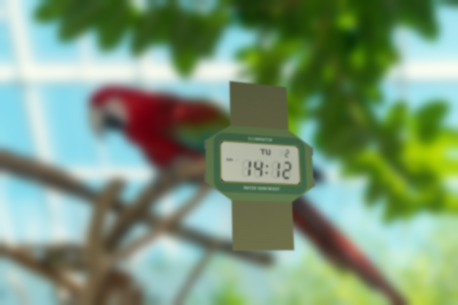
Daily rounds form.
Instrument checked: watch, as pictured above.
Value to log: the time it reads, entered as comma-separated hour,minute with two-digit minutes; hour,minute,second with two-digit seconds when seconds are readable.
14,12
